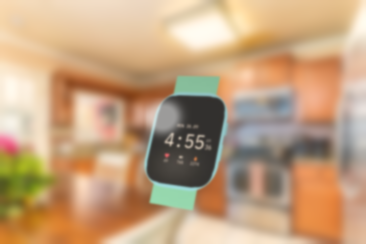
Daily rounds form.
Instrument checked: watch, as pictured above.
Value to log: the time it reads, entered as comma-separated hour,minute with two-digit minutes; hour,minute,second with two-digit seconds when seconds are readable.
4,55
